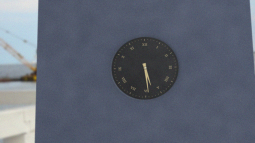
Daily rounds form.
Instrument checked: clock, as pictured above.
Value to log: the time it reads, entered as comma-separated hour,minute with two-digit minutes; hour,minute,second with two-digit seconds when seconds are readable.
5,29
